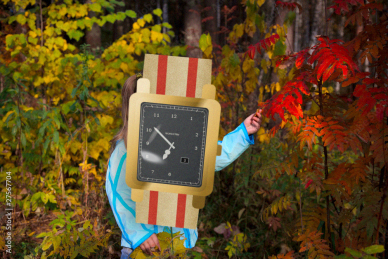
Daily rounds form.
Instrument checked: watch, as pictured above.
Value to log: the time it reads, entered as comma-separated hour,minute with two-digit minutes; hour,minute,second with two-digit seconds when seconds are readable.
6,52
